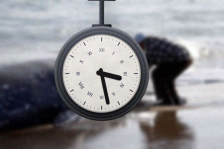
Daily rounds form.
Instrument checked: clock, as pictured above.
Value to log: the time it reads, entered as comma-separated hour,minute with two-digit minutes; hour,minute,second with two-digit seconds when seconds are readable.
3,28
